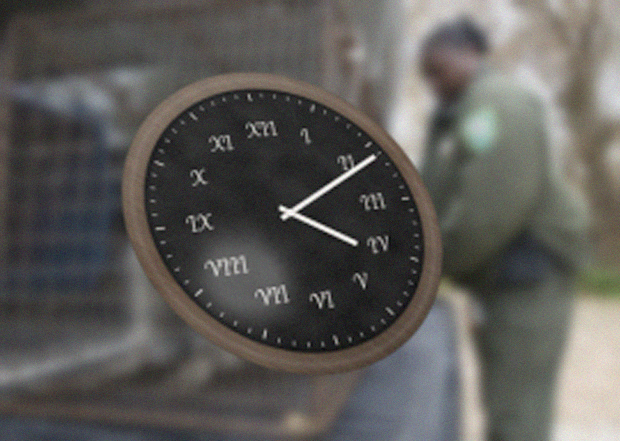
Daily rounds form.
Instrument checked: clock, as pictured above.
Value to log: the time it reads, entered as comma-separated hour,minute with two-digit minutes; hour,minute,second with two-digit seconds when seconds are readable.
4,11
